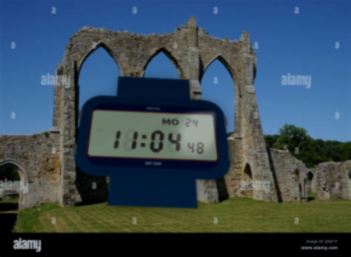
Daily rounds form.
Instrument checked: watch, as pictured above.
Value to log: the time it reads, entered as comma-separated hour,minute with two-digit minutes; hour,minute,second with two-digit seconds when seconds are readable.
11,04,48
